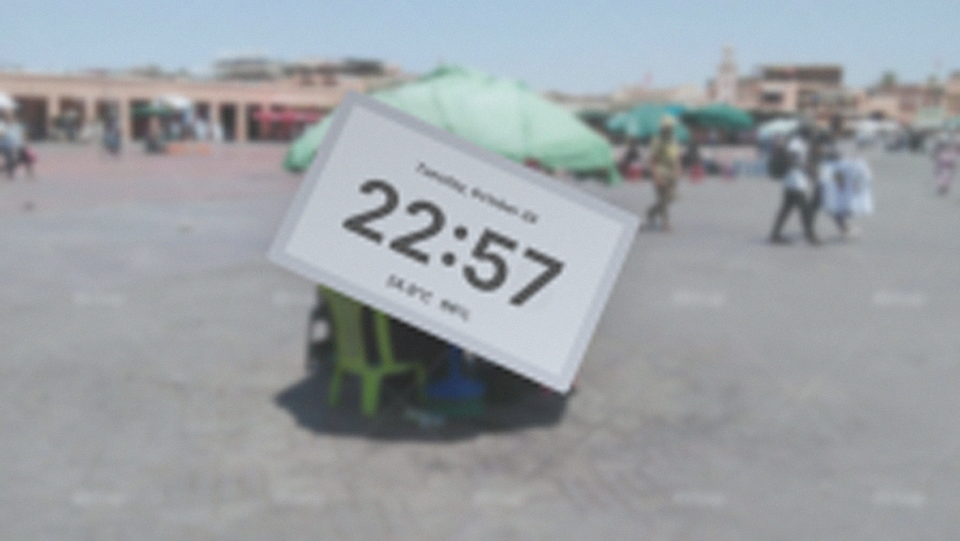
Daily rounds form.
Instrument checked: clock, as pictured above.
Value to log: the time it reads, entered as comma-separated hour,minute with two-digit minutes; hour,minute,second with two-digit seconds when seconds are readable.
22,57
